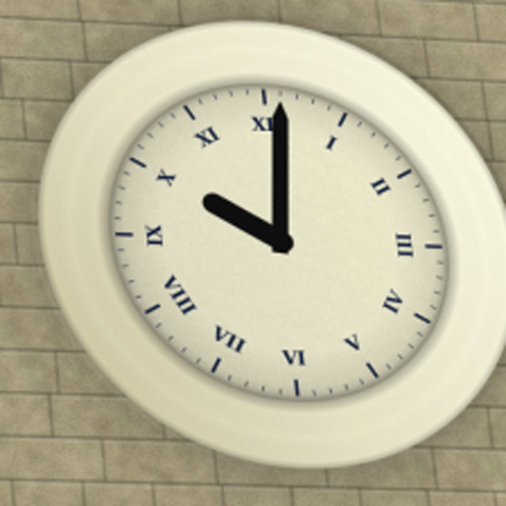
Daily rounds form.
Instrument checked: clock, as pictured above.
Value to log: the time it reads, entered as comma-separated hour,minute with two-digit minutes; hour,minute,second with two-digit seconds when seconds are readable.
10,01
